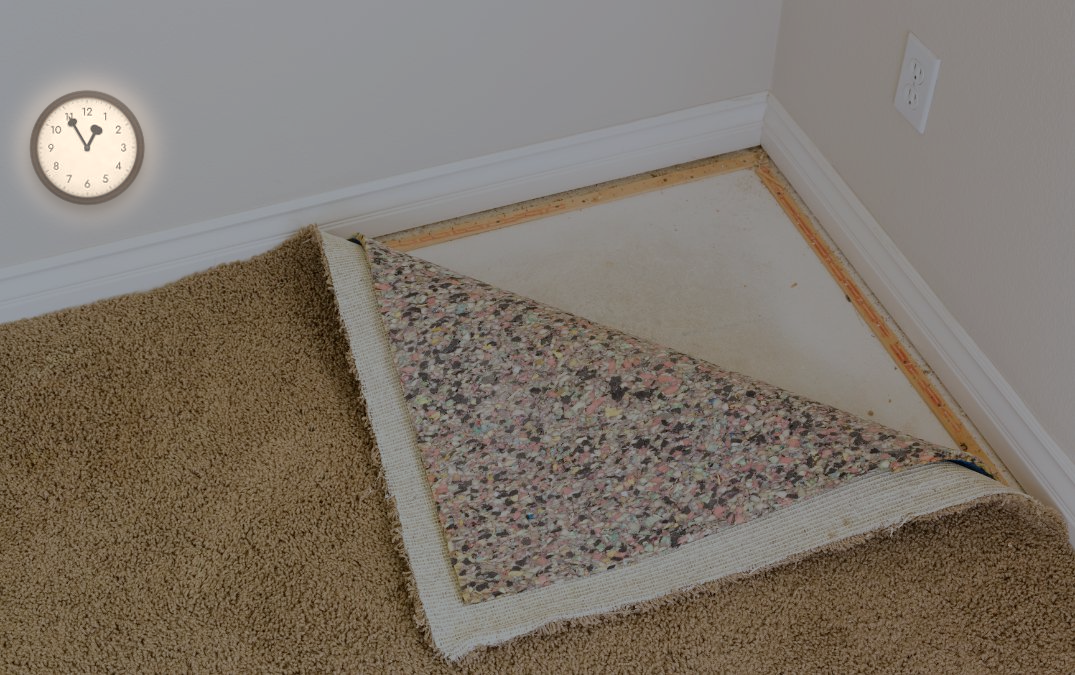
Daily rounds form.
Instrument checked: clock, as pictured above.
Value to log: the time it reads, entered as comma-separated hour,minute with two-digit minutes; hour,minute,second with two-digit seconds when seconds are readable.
12,55
